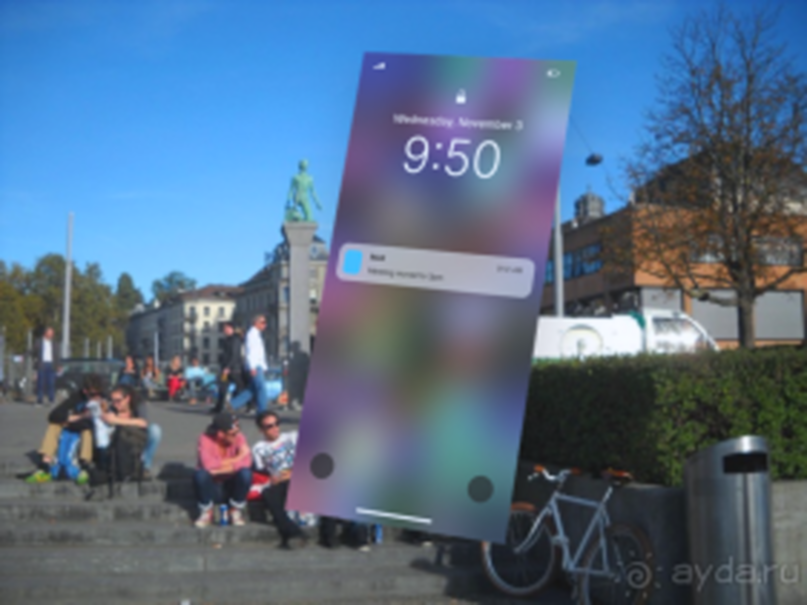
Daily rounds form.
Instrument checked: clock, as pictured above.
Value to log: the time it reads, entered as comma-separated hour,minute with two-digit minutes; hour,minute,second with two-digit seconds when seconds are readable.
9,50
